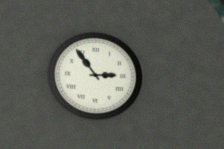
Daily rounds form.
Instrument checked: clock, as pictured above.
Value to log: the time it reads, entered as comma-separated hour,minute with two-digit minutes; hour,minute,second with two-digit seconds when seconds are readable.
2,54
